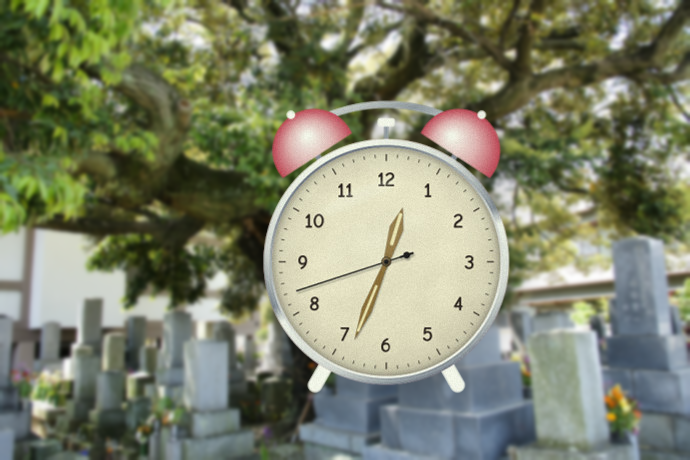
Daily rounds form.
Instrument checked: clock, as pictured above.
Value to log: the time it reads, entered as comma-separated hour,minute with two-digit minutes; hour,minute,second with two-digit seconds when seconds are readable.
12,33,42
